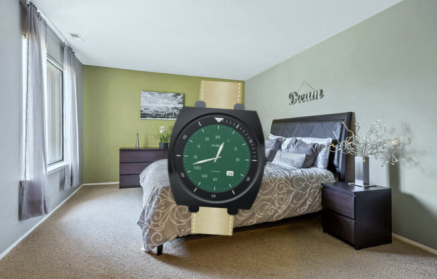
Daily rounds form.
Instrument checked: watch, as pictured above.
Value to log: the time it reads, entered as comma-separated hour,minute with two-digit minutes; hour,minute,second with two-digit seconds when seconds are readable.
12,42
